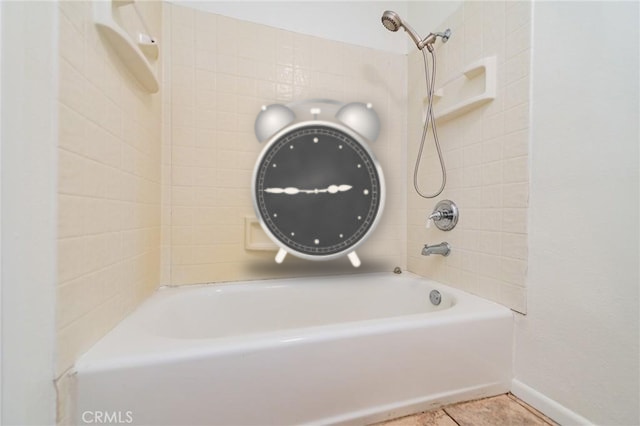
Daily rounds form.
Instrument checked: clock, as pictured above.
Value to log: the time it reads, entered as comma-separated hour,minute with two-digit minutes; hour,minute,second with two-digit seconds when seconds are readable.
2,45
